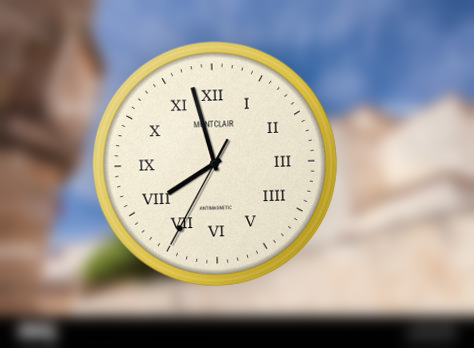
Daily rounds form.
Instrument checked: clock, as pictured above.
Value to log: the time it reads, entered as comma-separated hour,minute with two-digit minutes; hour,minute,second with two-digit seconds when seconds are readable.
7,57,35
